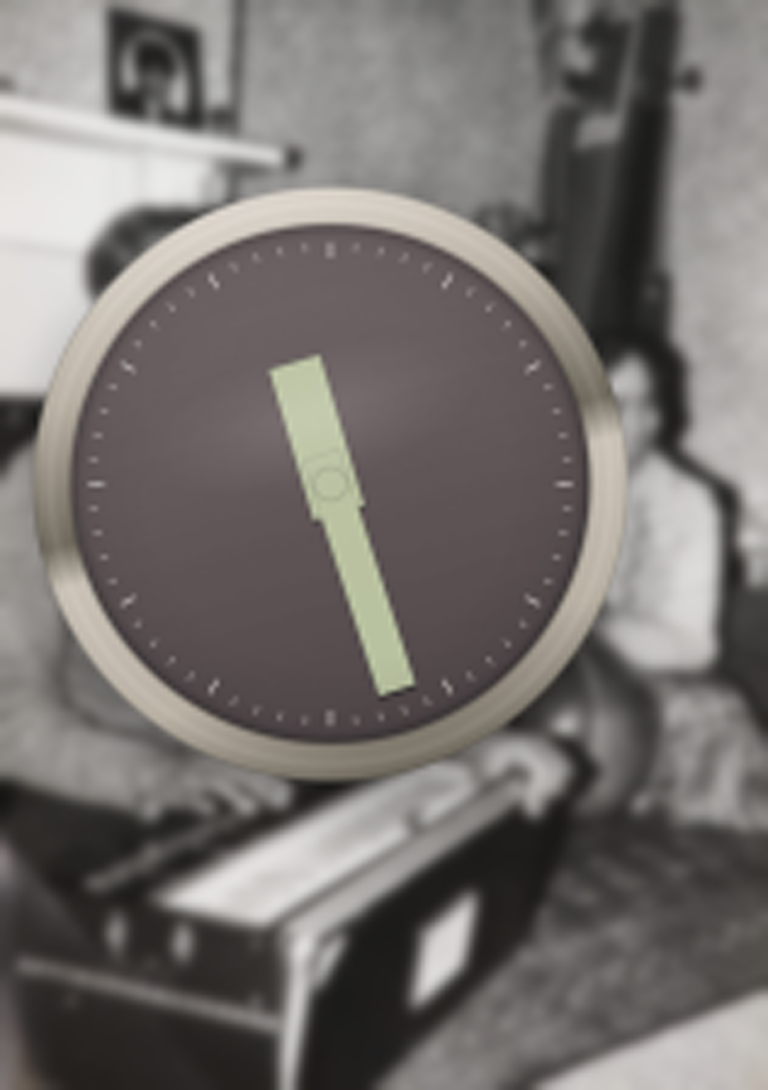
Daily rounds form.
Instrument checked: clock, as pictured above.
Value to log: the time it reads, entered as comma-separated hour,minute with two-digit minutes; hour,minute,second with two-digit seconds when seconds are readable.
11,27
